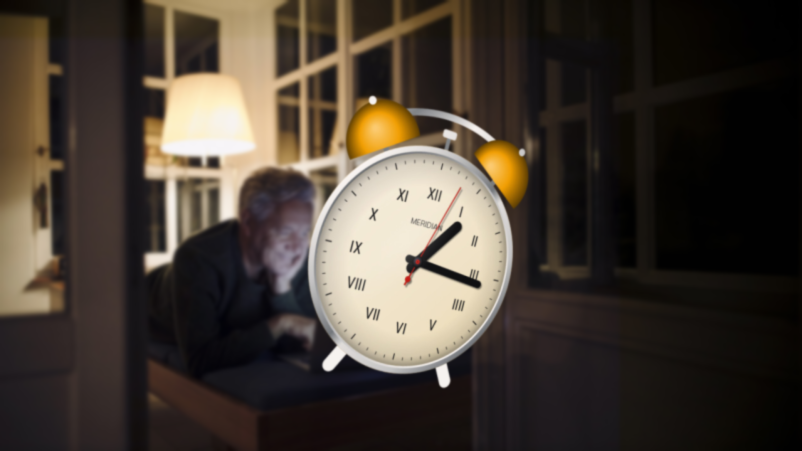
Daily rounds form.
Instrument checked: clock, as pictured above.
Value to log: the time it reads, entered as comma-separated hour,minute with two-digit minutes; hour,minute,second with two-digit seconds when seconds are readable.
1,16,03
